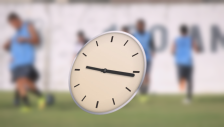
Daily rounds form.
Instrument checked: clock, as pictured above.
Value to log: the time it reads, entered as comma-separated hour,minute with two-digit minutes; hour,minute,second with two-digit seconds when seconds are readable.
9,16
